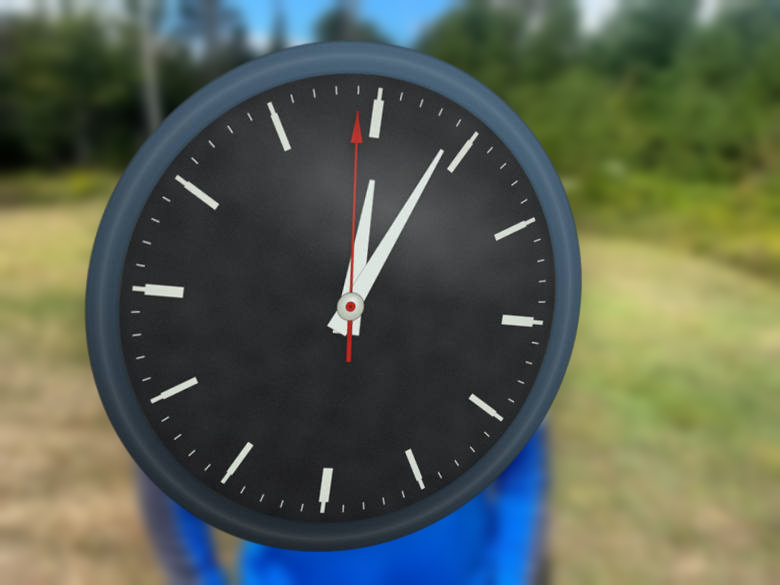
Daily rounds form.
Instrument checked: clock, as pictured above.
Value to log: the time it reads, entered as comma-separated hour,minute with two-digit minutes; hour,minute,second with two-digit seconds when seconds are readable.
12,03,59
